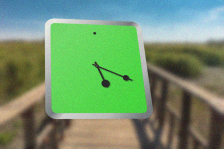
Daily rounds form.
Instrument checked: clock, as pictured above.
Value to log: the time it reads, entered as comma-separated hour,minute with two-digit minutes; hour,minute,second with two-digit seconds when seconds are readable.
5,19
